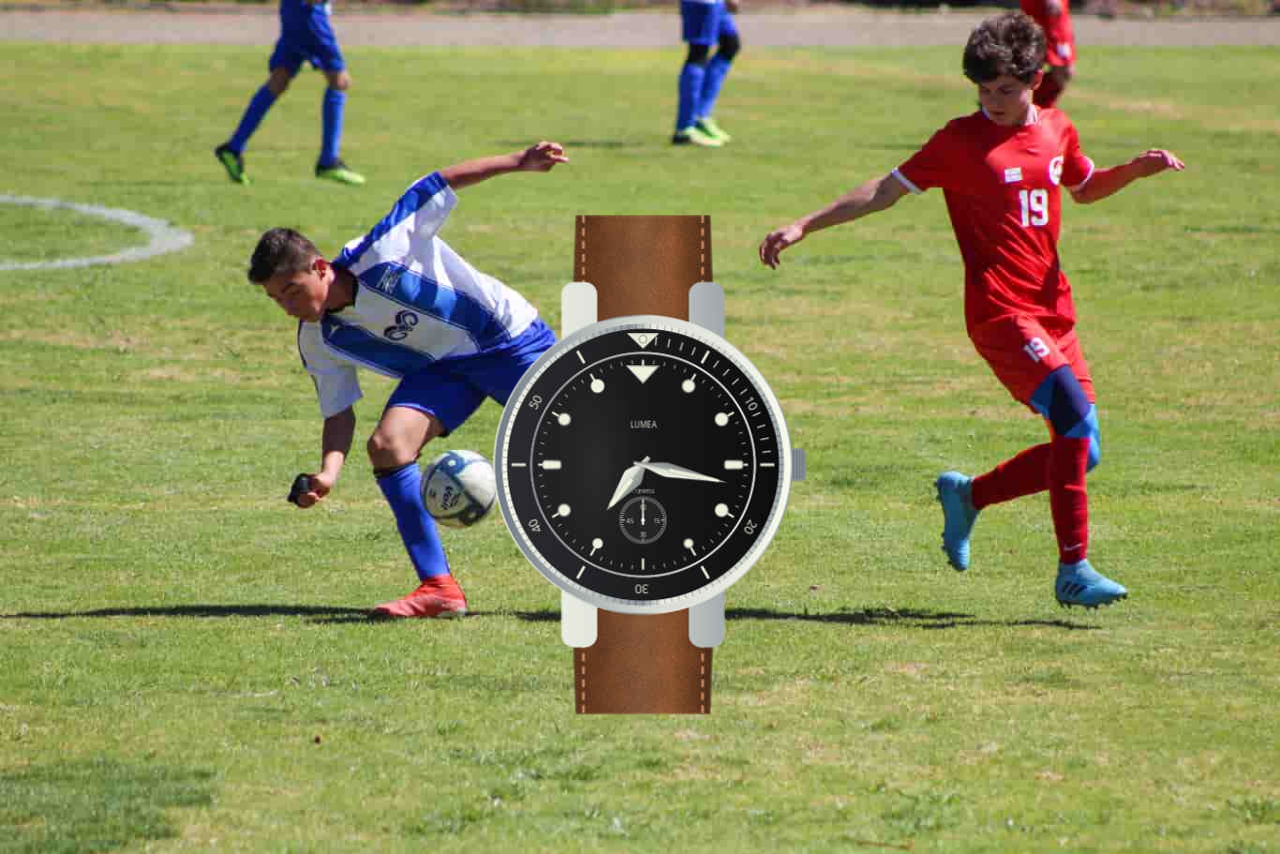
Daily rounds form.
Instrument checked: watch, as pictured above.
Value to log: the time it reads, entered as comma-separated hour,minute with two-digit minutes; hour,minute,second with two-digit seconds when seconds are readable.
7,17
